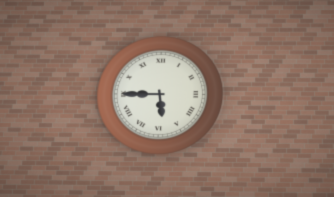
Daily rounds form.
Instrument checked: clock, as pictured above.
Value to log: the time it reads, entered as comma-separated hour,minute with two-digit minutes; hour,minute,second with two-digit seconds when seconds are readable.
5,45
